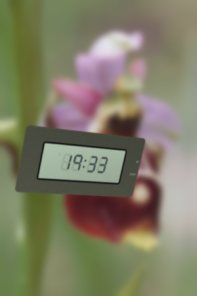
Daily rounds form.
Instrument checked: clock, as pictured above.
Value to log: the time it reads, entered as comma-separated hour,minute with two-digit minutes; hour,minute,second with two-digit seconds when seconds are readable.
19,33
